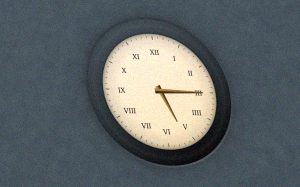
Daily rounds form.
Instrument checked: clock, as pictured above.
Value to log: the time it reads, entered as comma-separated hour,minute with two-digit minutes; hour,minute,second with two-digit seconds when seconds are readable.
5,15
